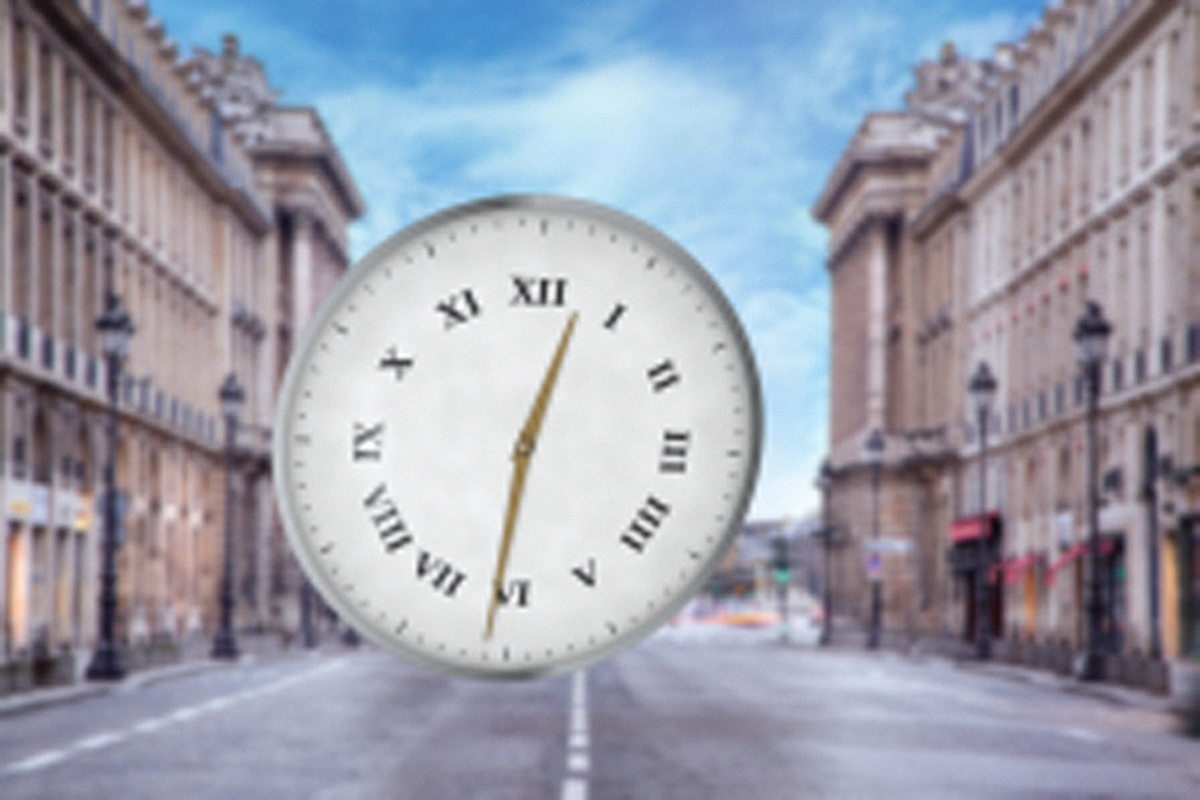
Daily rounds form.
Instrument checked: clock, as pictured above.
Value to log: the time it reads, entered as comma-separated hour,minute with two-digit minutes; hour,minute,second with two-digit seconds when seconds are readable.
12,31
